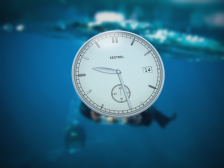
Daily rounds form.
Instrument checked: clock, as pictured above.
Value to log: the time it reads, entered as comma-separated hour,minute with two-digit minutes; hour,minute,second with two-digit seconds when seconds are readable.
9,28
